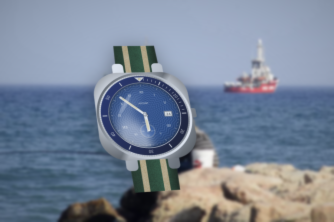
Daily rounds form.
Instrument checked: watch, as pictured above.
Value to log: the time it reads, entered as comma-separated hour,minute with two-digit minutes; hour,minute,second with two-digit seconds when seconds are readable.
5,52
